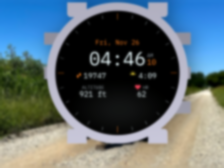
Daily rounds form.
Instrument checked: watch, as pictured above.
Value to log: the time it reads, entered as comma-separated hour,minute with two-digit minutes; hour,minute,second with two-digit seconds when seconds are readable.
4,46
